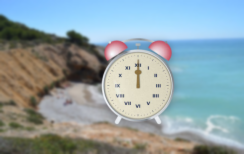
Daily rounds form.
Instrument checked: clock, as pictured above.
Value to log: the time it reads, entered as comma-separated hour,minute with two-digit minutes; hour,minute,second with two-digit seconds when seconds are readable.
12,00
